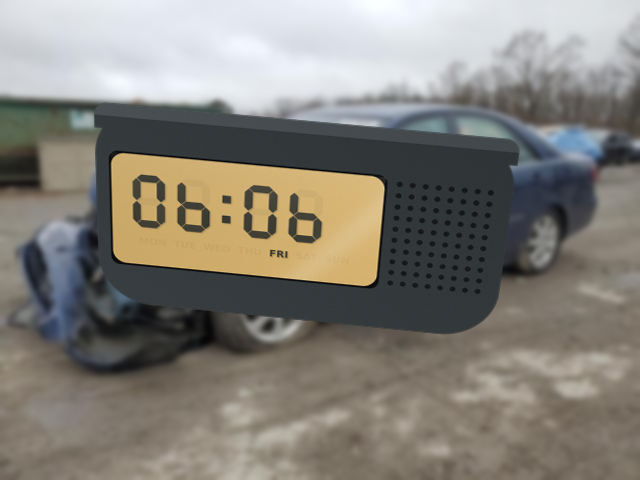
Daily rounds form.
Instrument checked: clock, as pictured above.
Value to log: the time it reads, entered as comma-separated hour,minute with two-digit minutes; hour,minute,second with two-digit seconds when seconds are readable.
6,06
